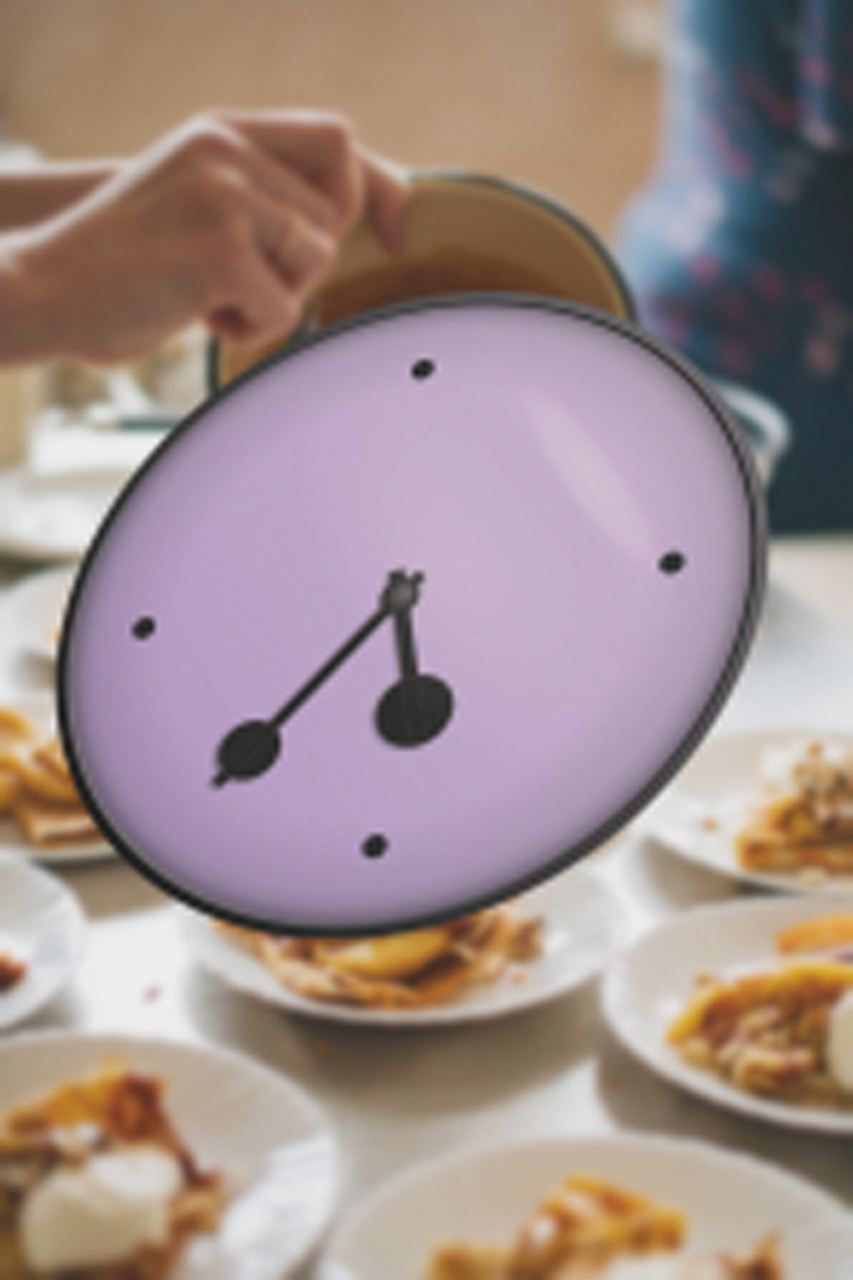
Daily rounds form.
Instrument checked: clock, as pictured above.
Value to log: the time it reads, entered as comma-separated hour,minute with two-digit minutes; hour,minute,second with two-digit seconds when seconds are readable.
5,37
